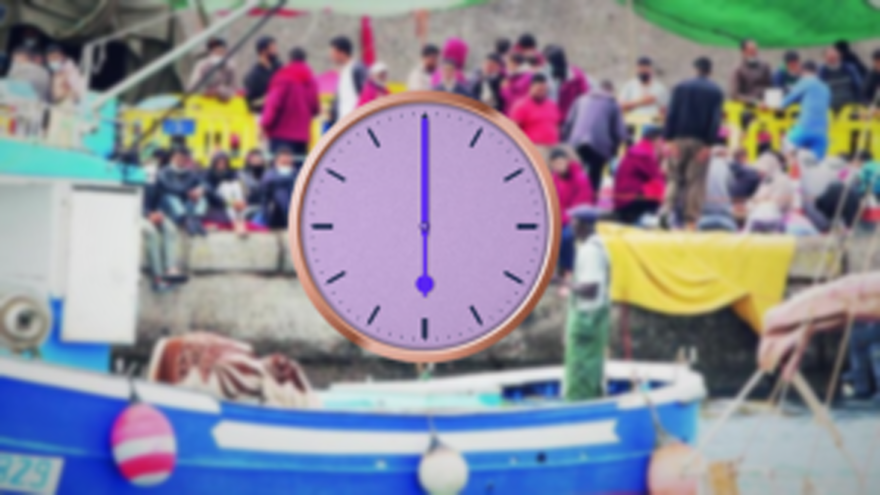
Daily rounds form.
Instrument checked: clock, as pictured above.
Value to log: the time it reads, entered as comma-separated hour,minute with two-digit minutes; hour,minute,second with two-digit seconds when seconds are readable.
6,00
